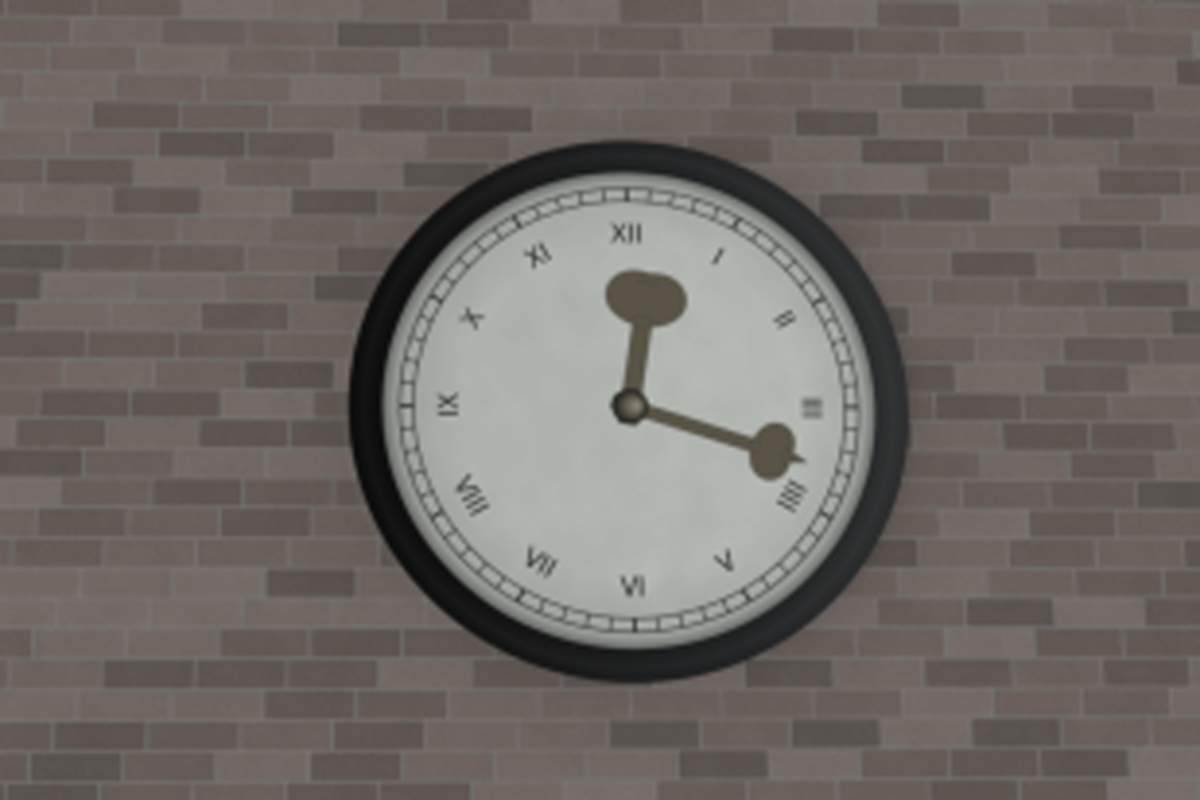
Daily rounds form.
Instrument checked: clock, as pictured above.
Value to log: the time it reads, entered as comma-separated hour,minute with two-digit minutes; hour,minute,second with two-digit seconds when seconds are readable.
12,18
